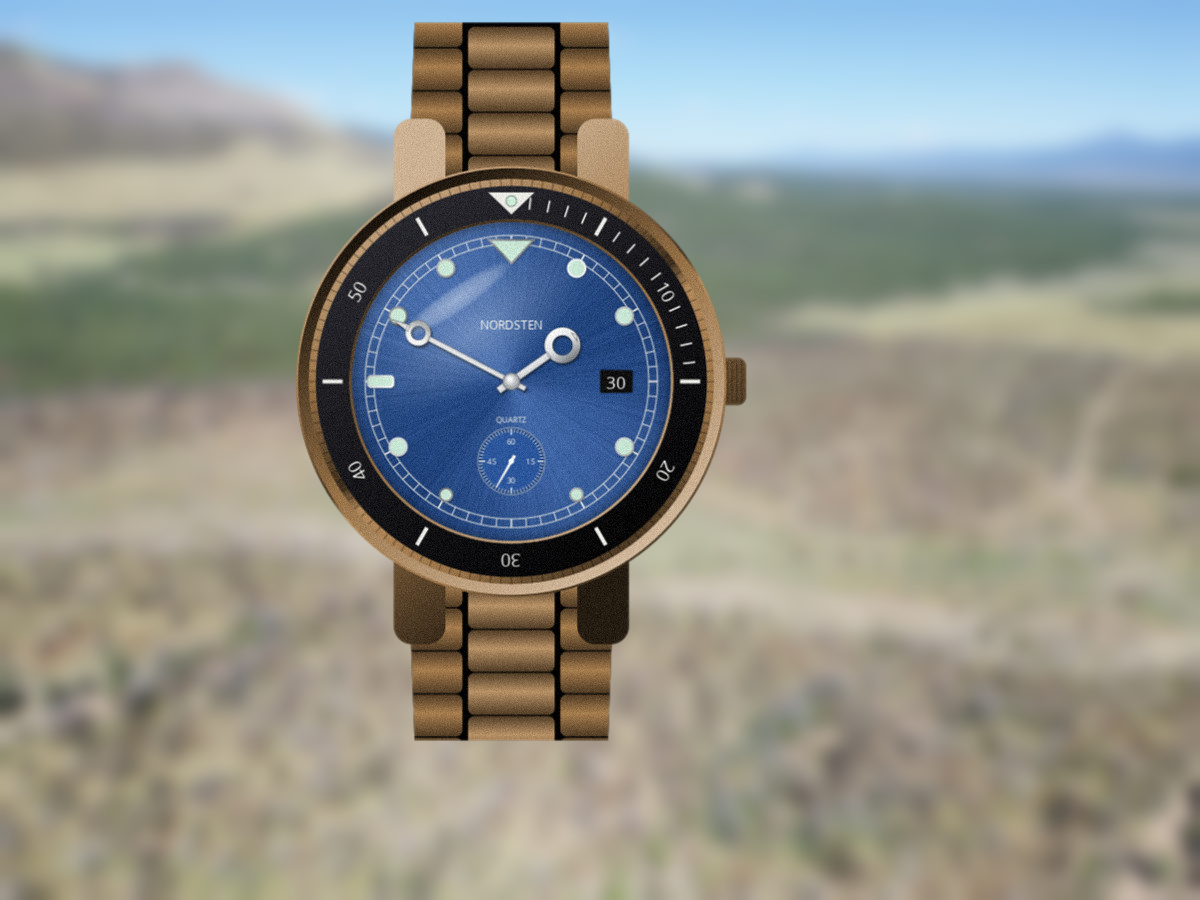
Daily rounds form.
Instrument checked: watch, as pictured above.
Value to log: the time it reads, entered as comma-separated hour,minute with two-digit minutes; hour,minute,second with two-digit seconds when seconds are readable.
1,49,35
